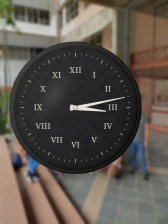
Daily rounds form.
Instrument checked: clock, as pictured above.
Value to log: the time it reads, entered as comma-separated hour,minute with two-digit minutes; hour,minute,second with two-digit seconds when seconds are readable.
3,13
